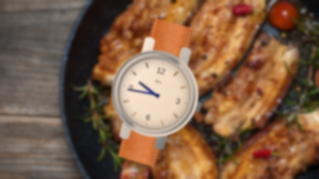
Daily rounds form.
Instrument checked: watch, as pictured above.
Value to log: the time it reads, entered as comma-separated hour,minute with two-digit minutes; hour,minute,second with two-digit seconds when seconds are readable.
9,44
